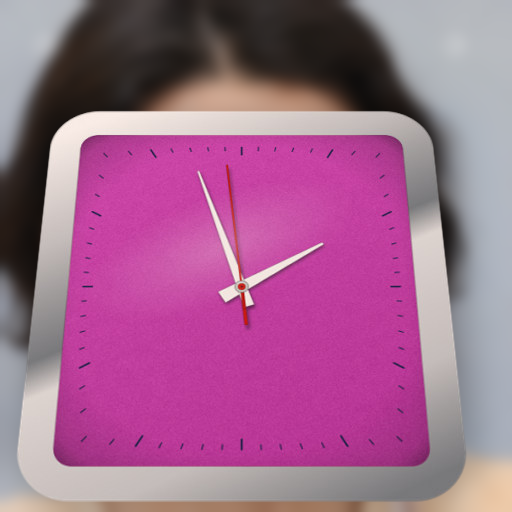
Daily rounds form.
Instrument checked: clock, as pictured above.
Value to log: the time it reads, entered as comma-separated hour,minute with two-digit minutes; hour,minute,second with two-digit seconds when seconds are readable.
1,56,59
